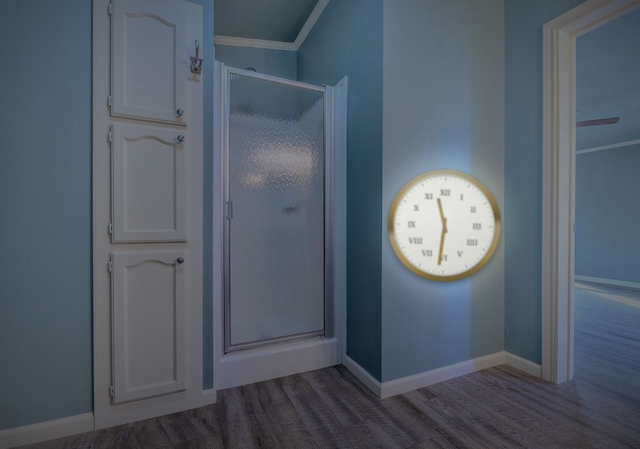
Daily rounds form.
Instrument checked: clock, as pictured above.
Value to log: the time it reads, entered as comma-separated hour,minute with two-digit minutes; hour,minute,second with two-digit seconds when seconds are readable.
11,31
